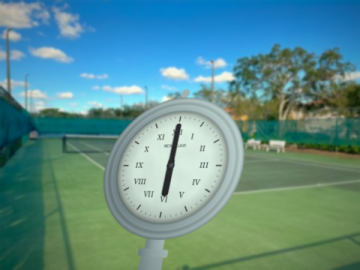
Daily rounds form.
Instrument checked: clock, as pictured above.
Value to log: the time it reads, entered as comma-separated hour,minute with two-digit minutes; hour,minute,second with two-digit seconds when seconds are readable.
6,00
